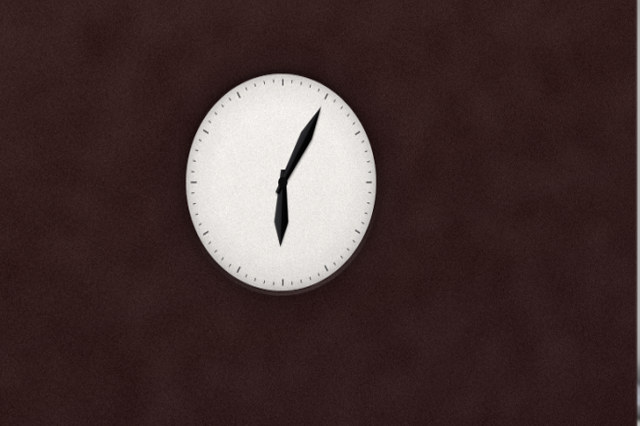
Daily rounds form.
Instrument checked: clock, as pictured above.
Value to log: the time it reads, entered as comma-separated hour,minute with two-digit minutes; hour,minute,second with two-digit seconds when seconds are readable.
6,05
